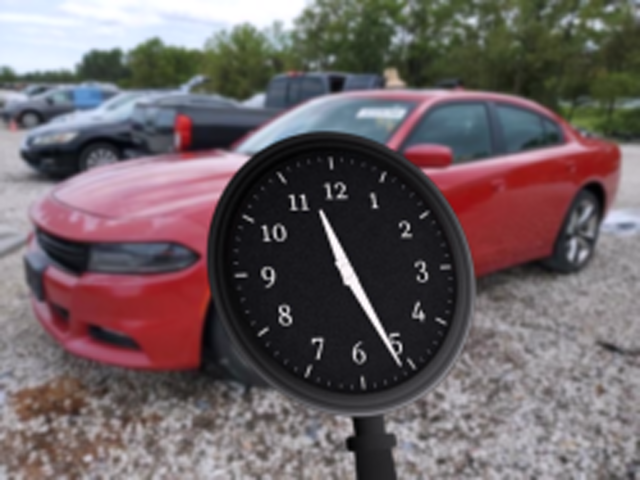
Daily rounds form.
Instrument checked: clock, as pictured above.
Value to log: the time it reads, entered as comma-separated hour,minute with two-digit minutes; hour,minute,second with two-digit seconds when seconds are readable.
11,26
